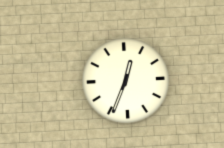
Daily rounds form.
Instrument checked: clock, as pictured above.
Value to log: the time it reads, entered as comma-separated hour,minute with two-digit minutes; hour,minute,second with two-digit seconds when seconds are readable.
12,34
